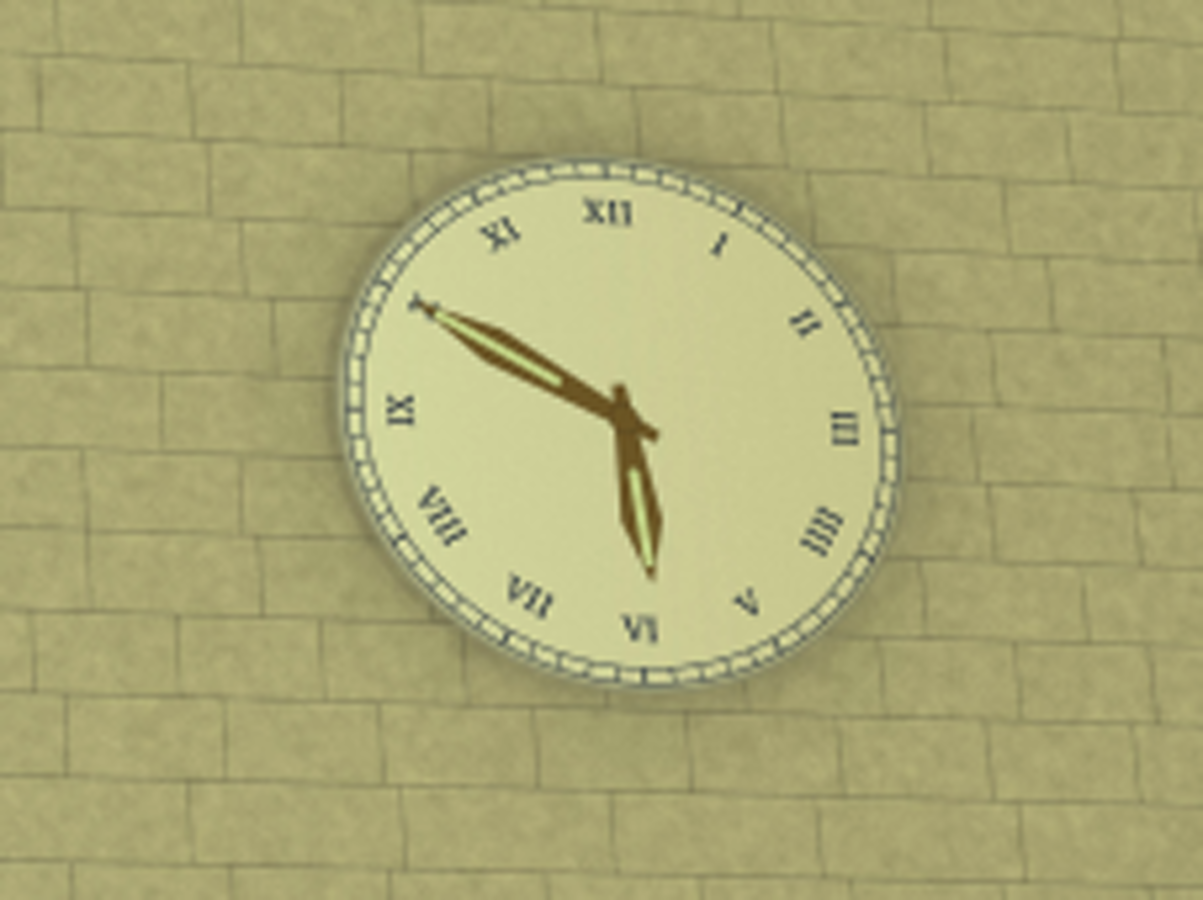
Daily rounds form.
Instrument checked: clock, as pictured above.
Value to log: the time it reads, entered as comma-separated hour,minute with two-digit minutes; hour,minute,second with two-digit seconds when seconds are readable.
5,50
